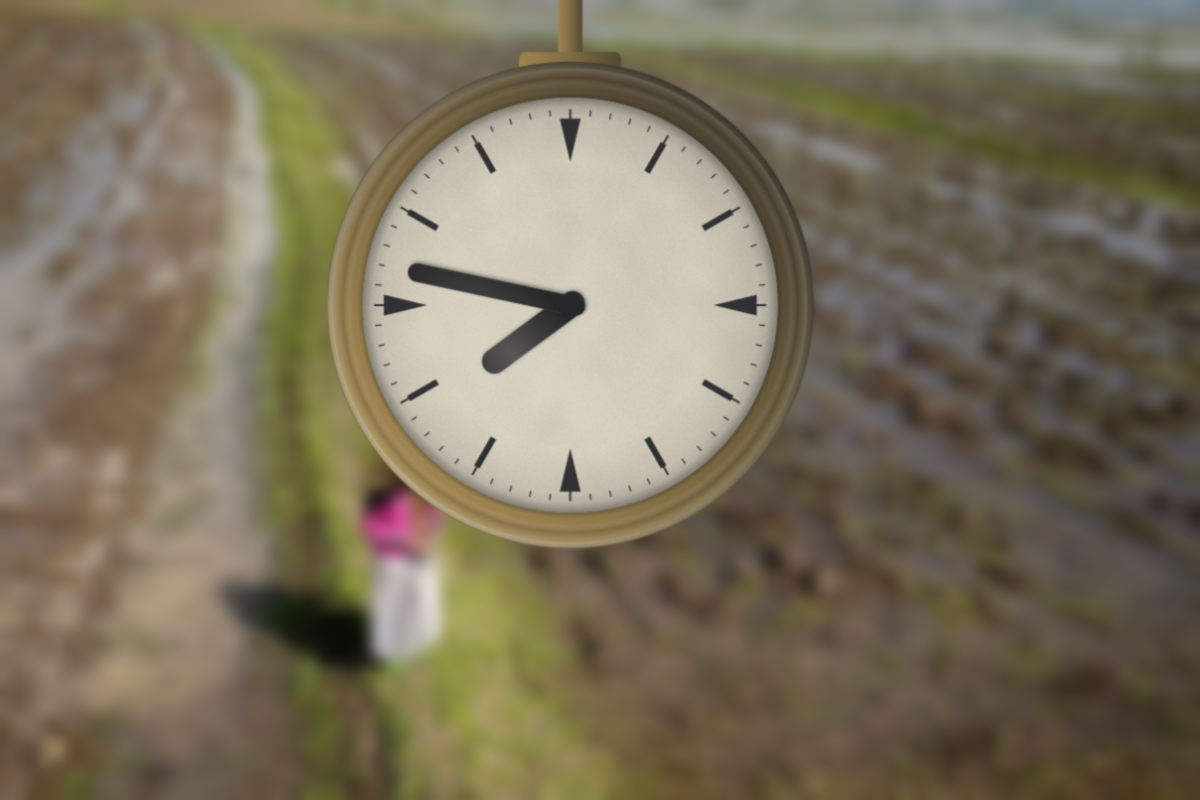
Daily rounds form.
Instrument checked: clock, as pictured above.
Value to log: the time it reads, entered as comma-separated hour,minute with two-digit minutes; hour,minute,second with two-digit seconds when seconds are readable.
7,47
